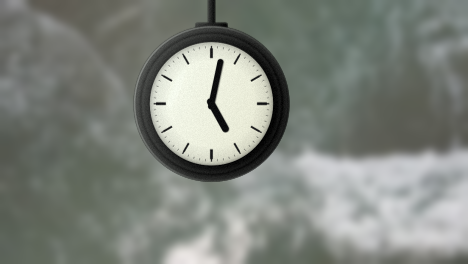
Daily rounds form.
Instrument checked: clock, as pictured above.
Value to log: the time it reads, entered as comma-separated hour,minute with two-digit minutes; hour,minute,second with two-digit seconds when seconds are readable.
5,02
